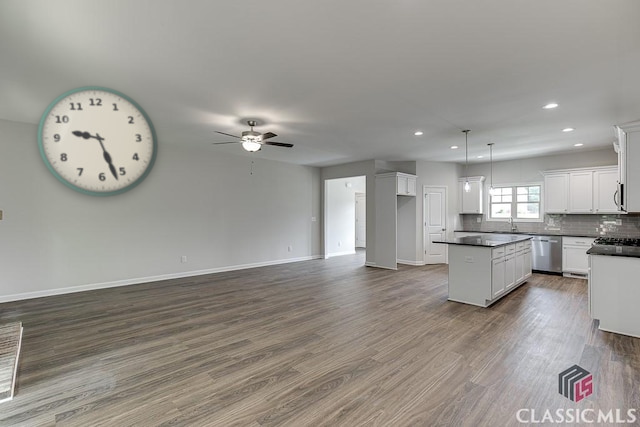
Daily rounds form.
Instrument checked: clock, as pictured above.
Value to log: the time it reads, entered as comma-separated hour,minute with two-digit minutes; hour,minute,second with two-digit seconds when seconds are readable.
9,27
